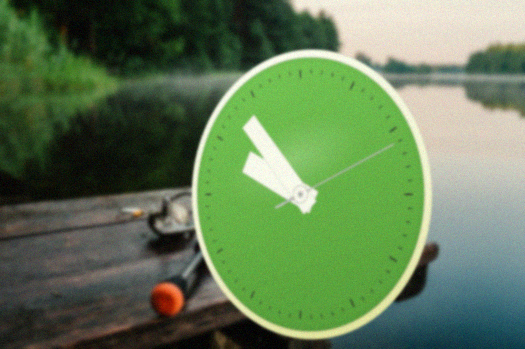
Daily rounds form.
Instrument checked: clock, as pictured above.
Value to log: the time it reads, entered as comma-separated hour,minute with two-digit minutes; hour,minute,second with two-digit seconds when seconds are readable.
9,53,11
